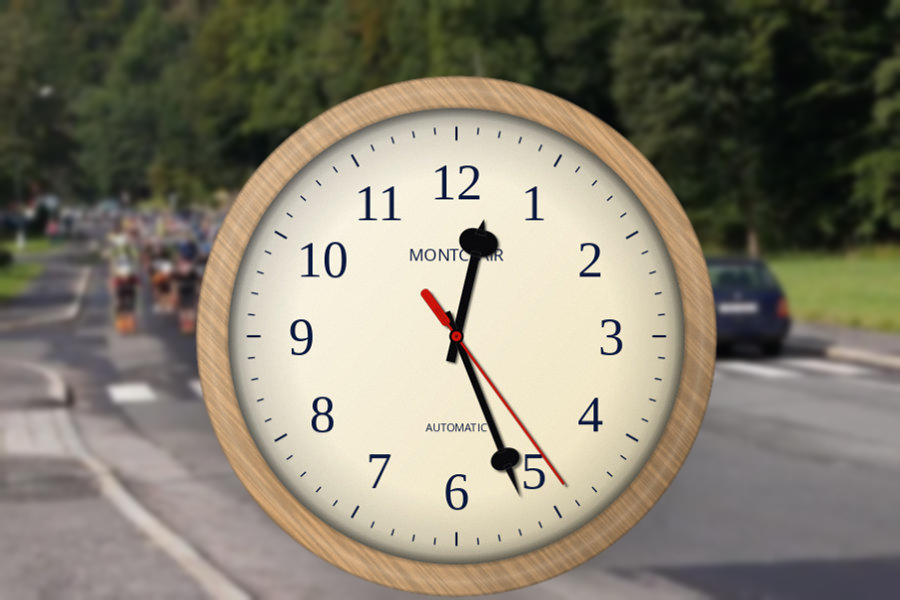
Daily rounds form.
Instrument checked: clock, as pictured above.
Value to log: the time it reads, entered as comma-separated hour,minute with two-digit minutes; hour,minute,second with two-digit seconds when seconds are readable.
12,26,24
